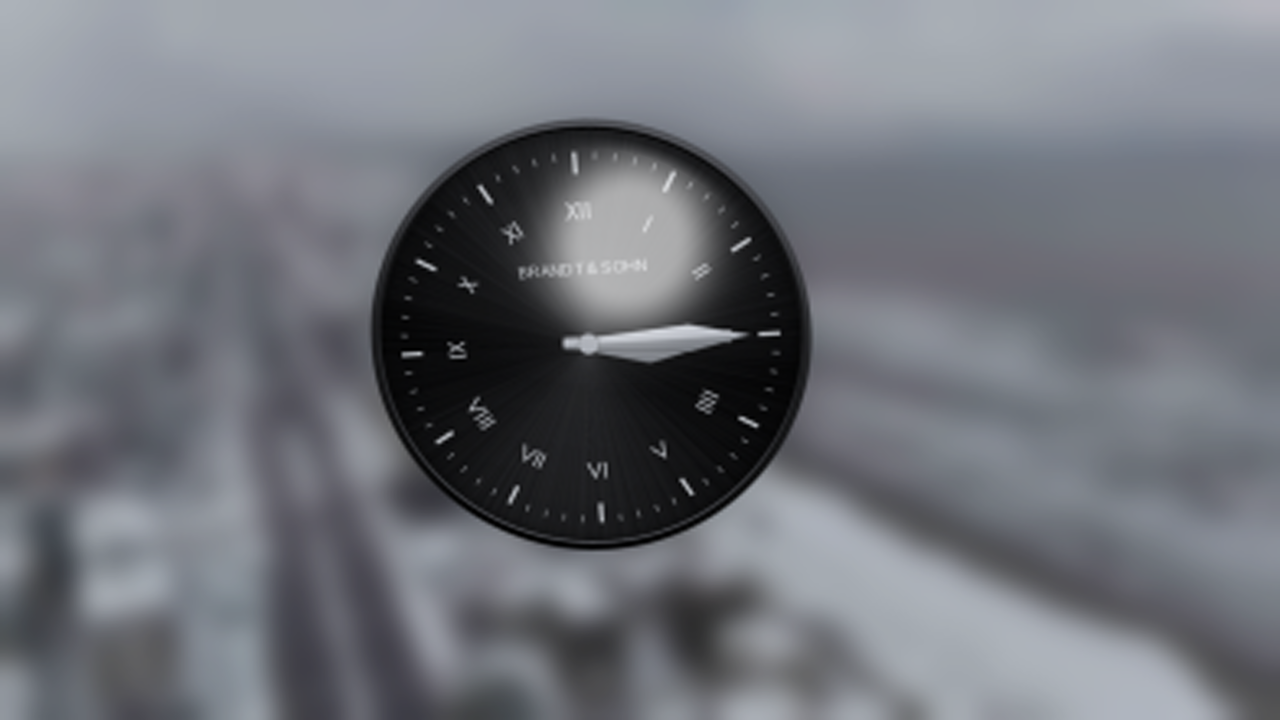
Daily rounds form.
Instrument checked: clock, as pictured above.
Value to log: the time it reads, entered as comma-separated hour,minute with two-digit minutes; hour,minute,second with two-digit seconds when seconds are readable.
3,15
